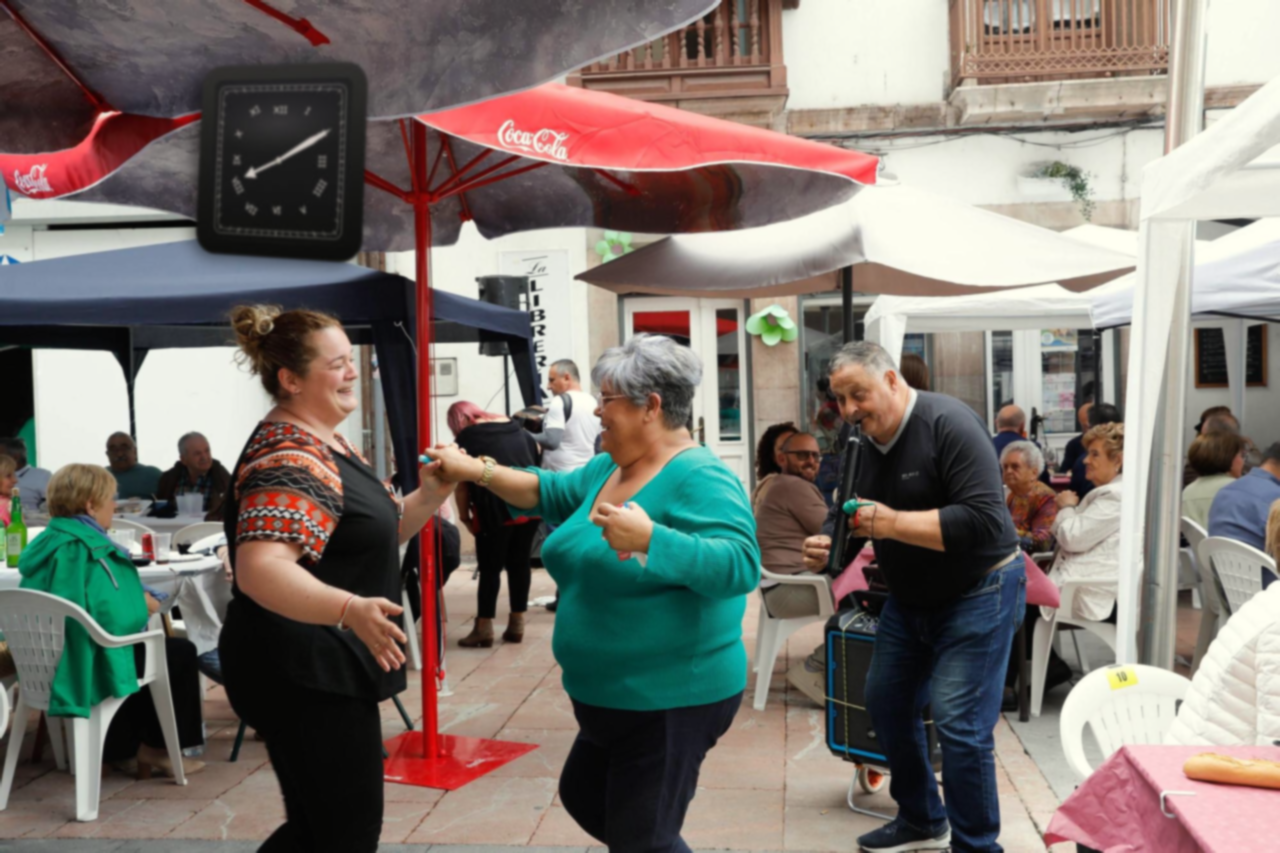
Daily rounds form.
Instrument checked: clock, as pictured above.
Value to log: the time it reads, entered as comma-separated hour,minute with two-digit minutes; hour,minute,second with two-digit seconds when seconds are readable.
8,10
